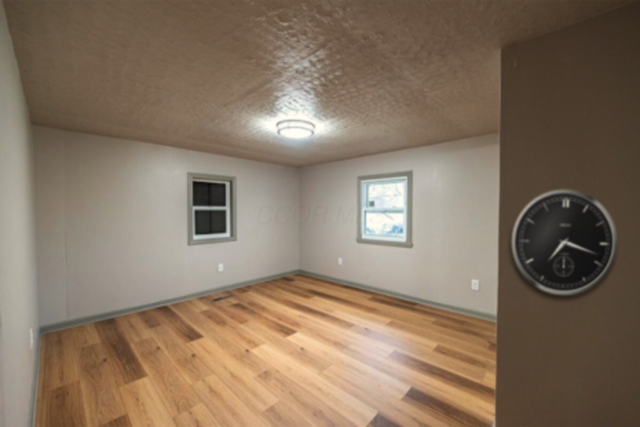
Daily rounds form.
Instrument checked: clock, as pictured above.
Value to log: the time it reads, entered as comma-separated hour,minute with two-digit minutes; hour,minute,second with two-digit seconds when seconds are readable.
7,18
